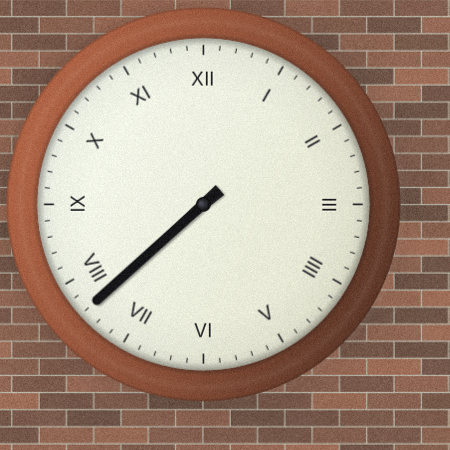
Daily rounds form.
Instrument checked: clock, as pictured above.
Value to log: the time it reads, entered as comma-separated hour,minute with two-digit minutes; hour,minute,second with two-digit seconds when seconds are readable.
7,38
